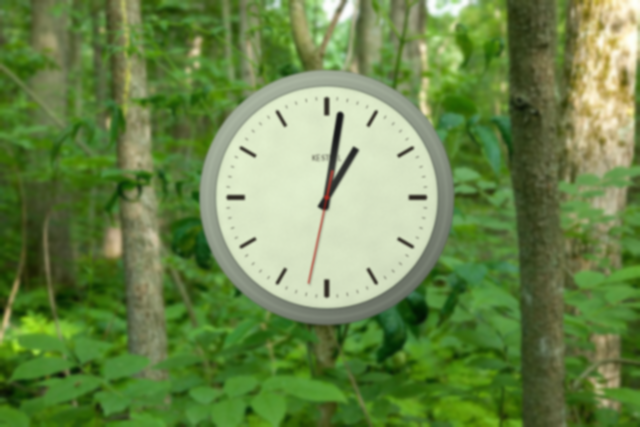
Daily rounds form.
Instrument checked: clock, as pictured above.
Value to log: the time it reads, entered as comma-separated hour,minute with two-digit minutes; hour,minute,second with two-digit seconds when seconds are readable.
1,01,32
